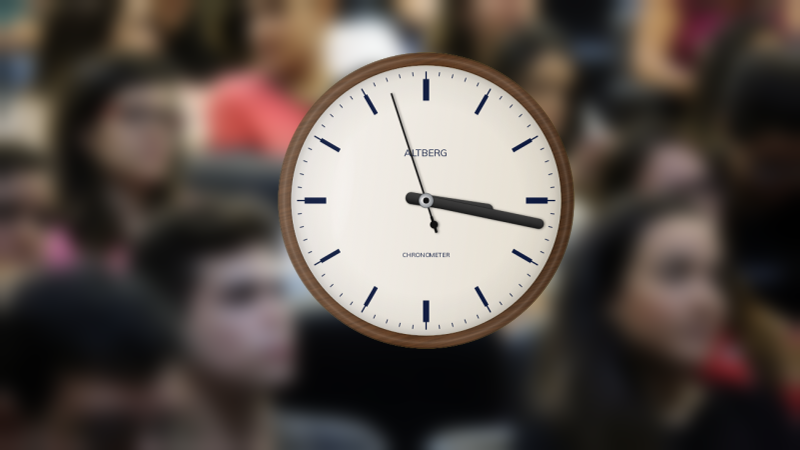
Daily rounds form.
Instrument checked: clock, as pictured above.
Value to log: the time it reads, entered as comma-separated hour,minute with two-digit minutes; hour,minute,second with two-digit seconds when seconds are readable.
3,16,57
